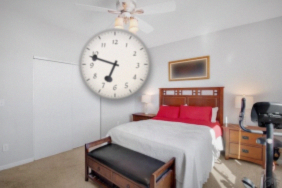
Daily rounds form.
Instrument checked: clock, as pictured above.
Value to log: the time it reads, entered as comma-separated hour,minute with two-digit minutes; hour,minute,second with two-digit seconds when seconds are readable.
6,48
